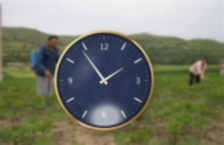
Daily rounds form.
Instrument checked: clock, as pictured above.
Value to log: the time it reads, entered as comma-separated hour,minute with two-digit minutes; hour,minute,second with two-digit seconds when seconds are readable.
1,54
